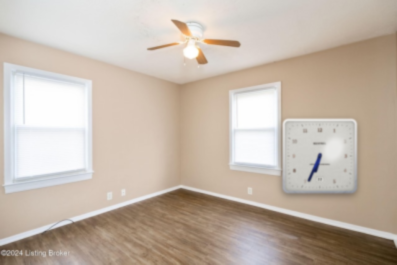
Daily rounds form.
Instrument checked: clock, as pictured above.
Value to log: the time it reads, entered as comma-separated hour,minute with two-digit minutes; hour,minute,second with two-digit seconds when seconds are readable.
6,34
